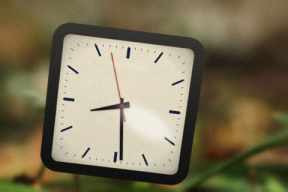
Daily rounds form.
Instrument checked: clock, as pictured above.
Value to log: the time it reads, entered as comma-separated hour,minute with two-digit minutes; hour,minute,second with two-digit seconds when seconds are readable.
8,28,57
